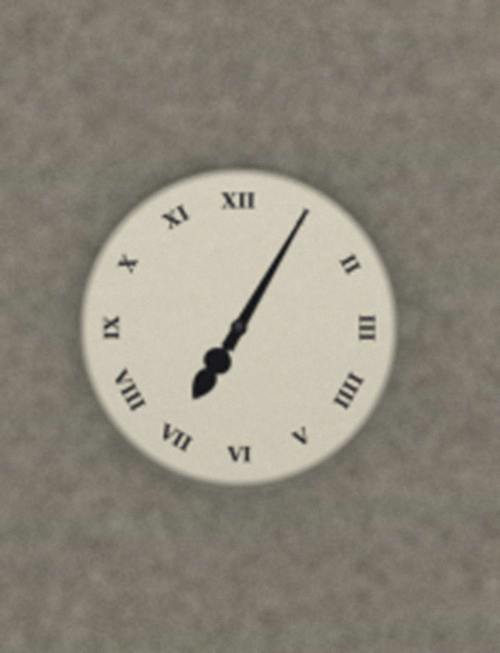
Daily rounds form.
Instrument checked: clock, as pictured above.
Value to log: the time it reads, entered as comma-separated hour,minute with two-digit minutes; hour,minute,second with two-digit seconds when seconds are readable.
7,05
